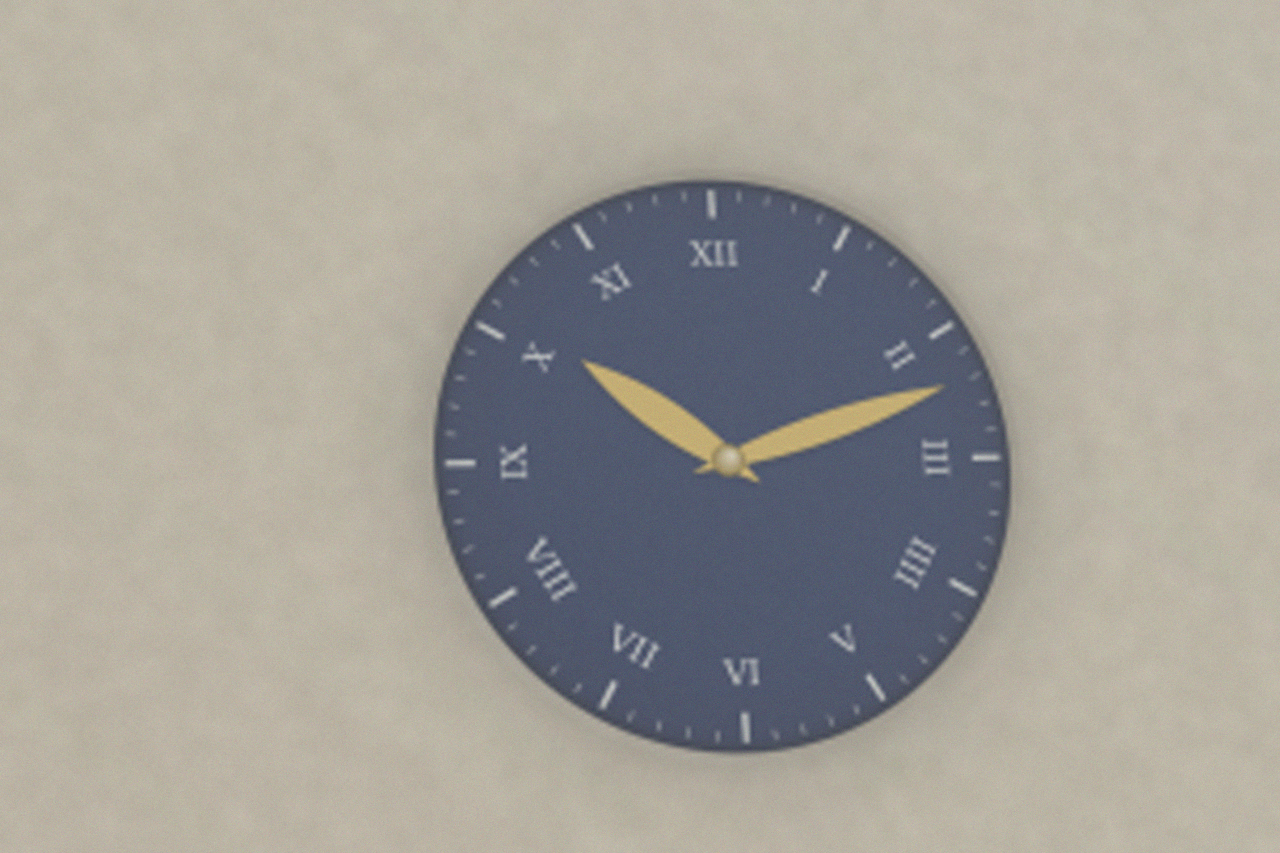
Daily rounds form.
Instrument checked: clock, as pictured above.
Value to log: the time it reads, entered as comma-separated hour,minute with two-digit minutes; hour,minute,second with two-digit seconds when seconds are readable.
10,12
